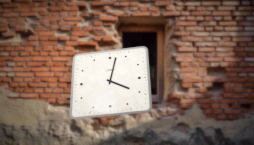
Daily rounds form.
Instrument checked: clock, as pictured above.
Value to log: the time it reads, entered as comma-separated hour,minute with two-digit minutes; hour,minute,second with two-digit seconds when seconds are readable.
4,02
